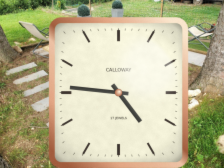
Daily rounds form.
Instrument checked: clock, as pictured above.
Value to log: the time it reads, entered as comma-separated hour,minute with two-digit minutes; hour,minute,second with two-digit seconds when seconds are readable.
4,46
